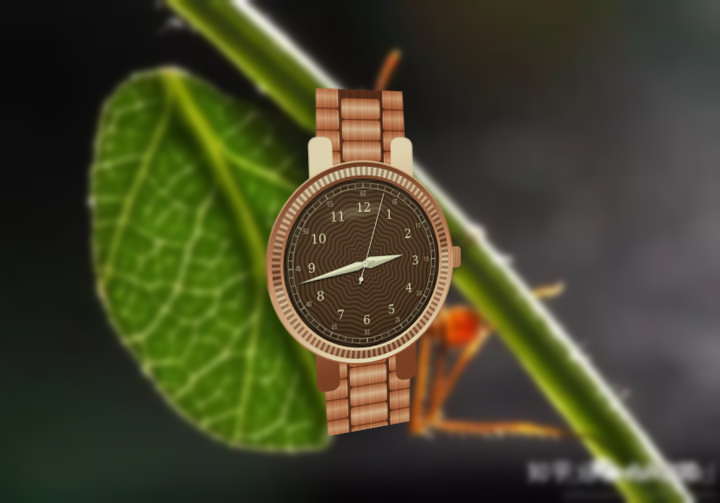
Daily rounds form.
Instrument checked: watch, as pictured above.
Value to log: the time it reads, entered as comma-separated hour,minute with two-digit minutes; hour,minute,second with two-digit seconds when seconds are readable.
2,43,03
